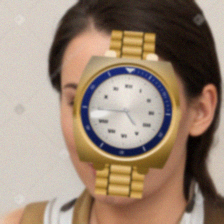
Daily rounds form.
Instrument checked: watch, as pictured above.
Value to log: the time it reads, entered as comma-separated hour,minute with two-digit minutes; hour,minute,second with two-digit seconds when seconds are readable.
4,45
